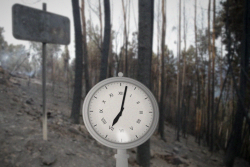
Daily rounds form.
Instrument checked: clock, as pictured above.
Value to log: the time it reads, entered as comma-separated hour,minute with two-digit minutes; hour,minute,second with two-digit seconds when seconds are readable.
7,02
